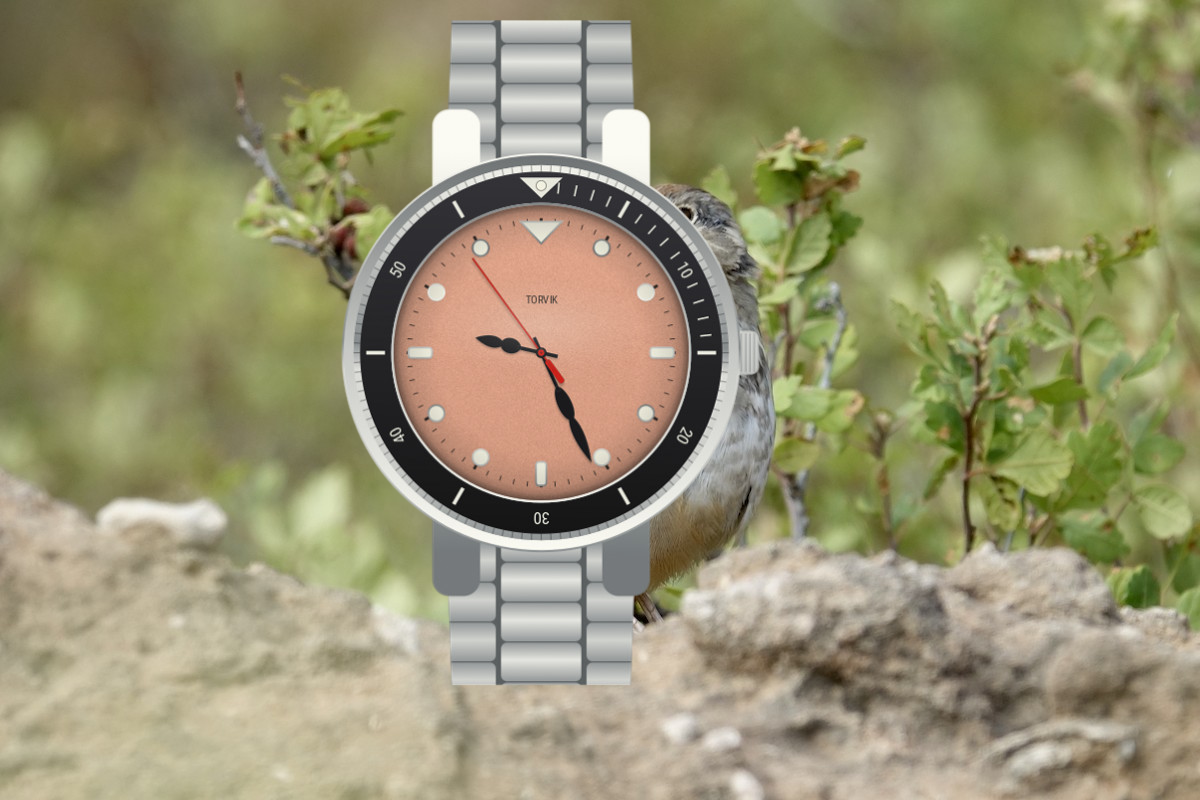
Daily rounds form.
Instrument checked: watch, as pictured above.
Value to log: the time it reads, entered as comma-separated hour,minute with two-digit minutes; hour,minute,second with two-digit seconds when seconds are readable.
9,25,54
